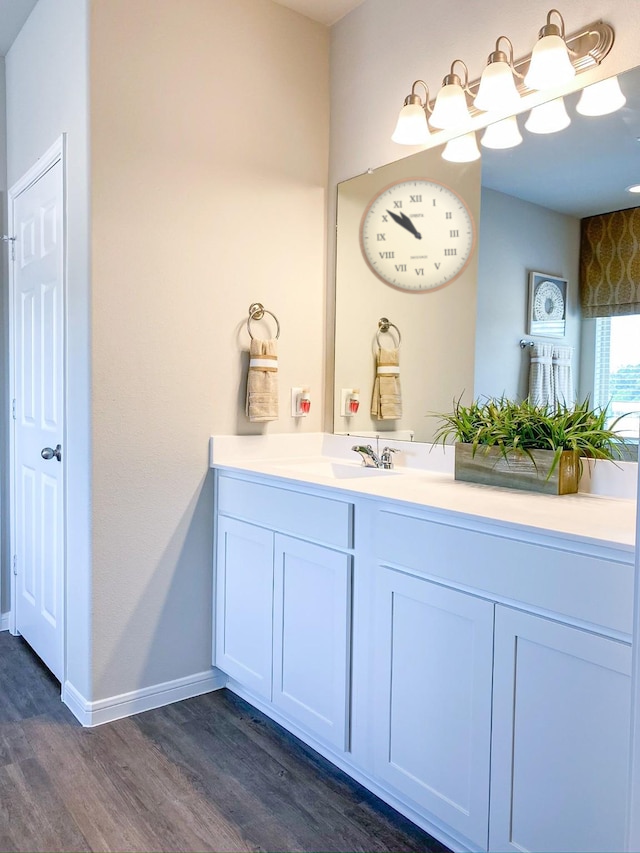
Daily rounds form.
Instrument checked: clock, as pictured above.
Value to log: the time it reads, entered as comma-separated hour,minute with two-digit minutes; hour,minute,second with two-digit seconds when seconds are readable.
10,52
